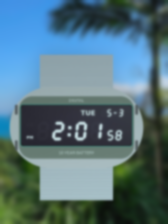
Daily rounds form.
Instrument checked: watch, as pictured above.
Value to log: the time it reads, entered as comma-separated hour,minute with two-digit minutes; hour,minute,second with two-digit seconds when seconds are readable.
2,01
